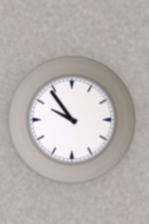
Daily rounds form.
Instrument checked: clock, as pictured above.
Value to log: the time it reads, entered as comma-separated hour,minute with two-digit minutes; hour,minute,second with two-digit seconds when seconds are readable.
9,54
